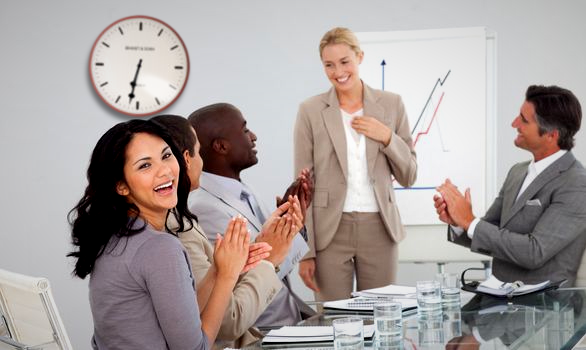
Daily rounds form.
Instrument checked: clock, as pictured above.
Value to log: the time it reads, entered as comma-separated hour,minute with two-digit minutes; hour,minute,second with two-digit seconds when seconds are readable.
6,32
